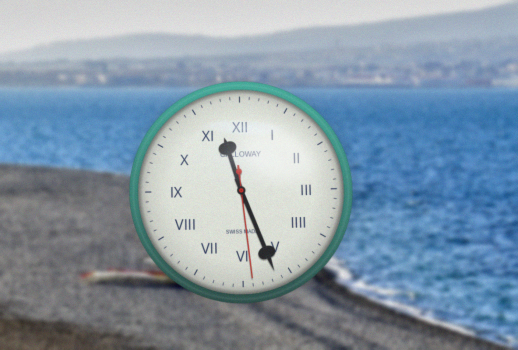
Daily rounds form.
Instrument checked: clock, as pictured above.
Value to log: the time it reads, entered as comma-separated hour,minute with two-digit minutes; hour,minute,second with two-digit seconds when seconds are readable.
11,26,29
